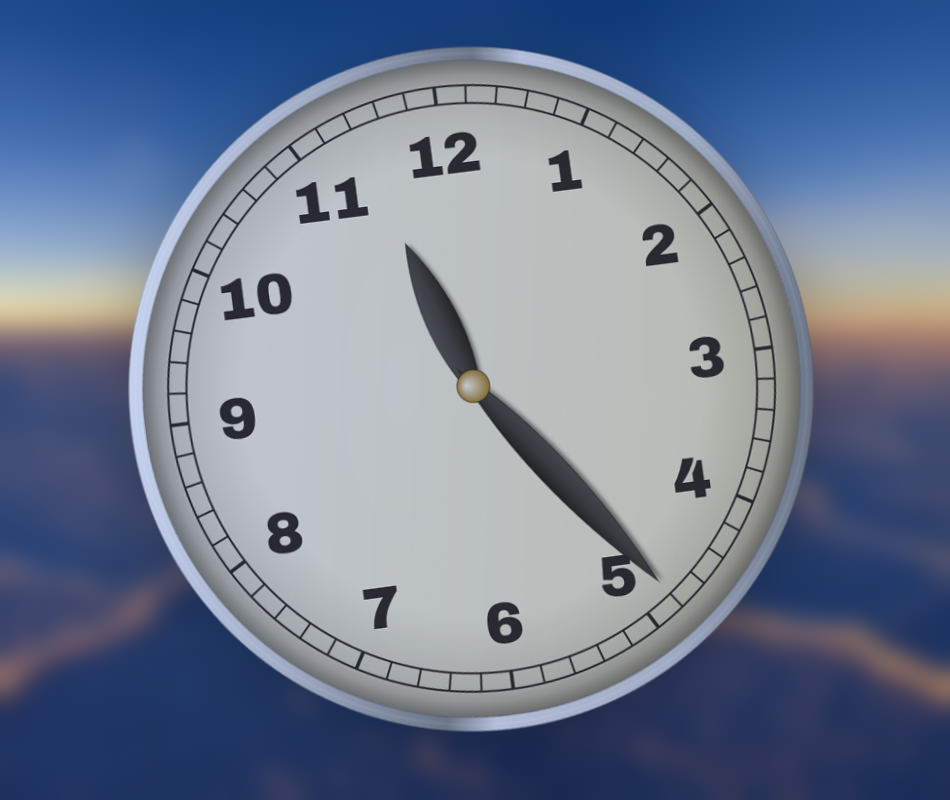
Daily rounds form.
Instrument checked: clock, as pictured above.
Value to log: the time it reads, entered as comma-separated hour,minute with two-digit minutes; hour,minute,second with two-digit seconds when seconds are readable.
11,24
